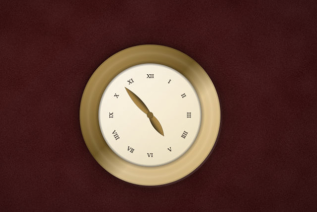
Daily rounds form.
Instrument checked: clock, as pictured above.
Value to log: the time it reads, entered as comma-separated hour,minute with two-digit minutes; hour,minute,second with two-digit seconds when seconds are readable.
4,53
